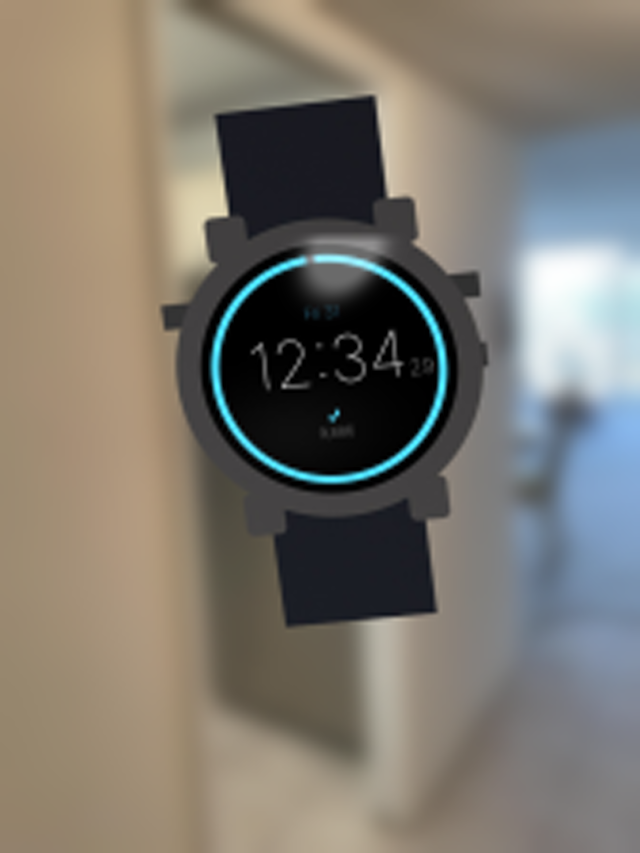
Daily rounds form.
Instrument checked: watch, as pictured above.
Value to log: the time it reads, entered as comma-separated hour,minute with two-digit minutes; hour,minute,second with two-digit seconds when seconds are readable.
12,34
